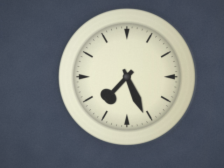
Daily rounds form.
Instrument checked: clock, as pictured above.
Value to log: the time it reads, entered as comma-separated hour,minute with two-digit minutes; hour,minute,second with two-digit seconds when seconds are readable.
7,26
